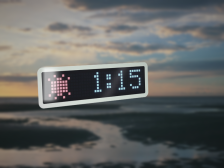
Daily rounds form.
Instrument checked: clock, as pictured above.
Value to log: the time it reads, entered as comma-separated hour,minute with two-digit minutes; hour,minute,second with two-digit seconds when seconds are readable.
1,15
